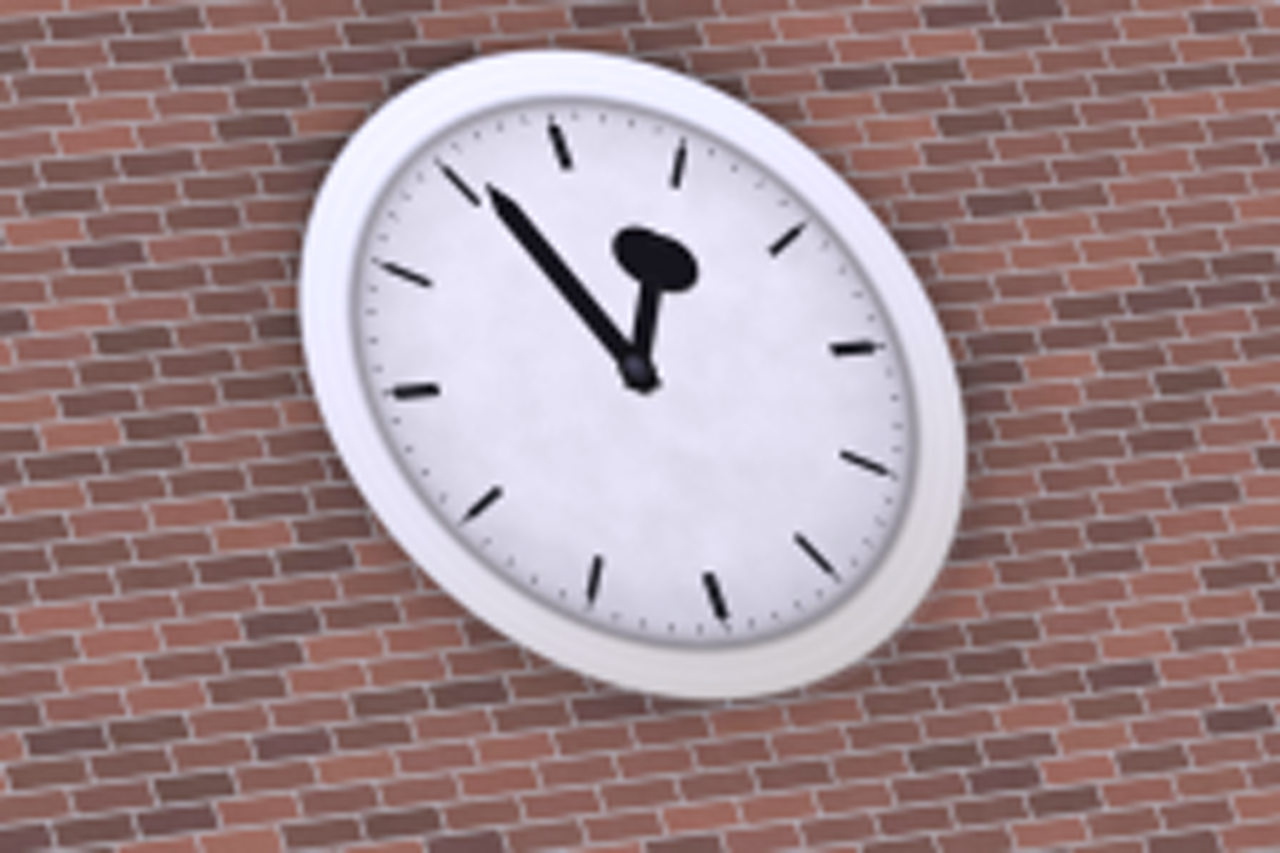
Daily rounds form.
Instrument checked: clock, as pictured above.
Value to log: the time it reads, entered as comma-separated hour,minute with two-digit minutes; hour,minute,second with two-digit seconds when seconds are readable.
12,56
